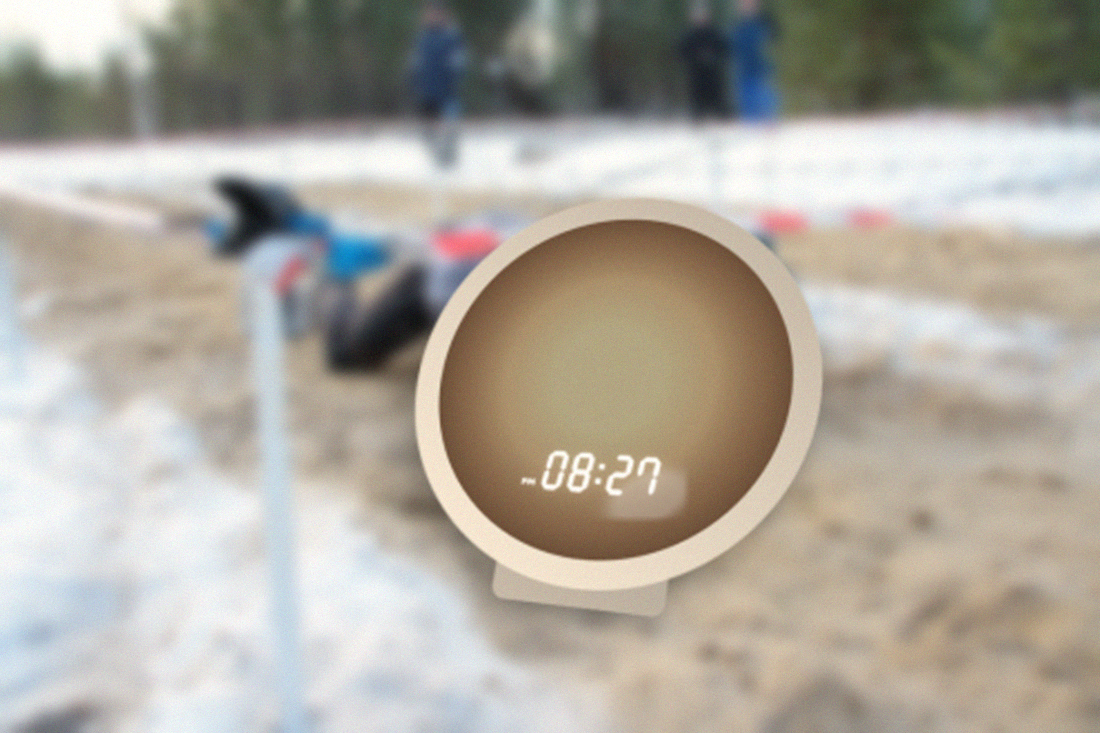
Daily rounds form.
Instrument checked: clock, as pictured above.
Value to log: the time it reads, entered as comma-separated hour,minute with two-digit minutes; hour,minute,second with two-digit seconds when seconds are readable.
8,27
